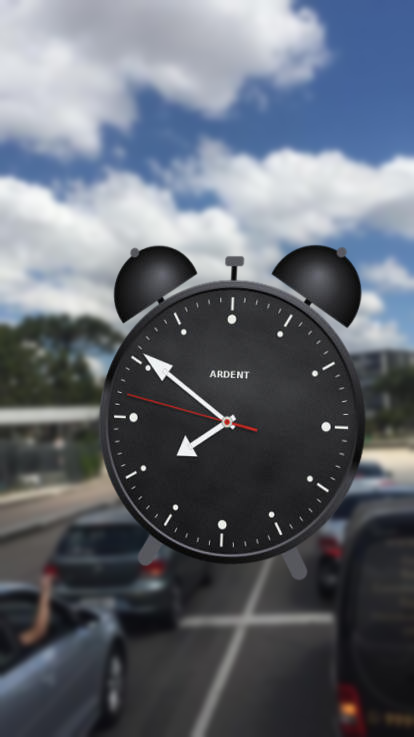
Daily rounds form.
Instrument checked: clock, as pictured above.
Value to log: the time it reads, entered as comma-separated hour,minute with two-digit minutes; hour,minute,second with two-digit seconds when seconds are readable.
7,50,47
